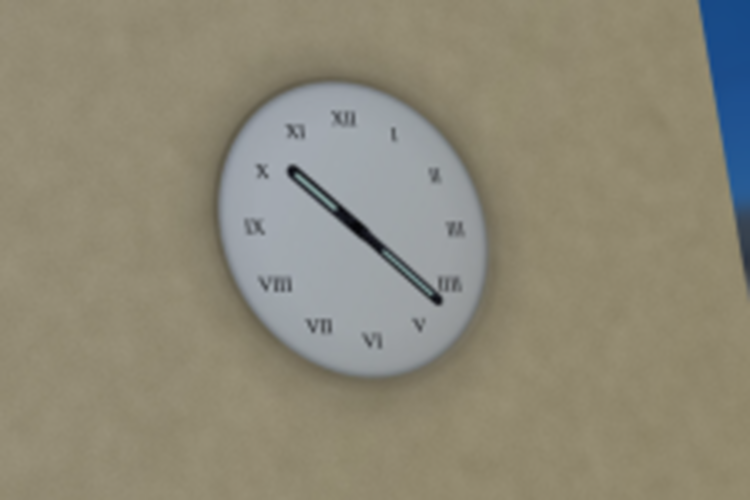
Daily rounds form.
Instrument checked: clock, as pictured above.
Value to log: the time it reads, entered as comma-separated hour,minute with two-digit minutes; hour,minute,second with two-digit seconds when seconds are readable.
10,22
